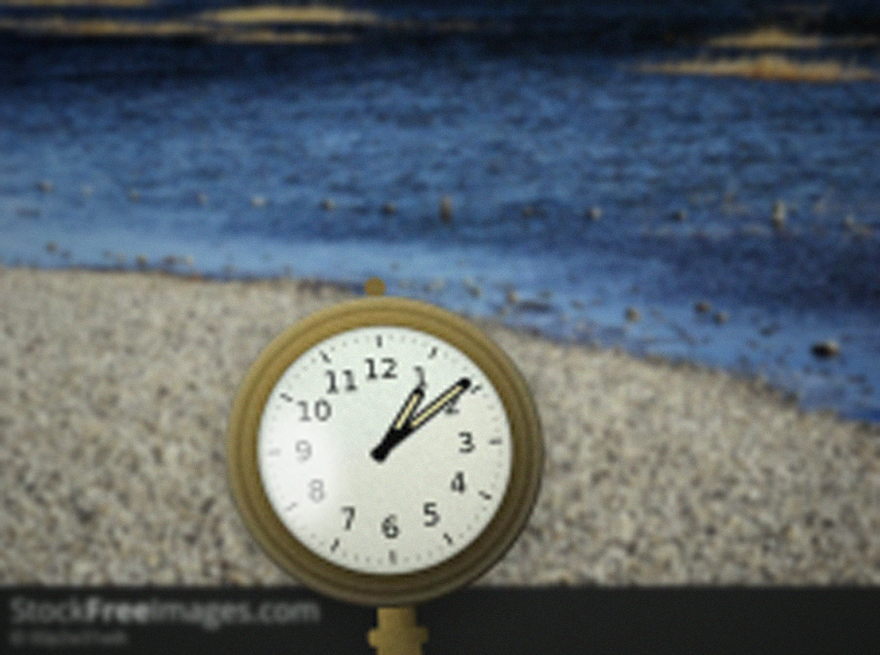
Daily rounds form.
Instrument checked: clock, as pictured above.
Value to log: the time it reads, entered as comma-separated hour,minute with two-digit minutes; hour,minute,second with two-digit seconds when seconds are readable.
1,09
